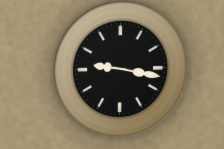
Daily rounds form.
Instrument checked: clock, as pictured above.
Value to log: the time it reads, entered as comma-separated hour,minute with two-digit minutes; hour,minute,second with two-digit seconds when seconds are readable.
9,17
